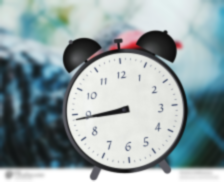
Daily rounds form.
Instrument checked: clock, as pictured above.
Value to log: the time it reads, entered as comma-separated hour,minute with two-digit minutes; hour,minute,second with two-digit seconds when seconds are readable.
8,44
